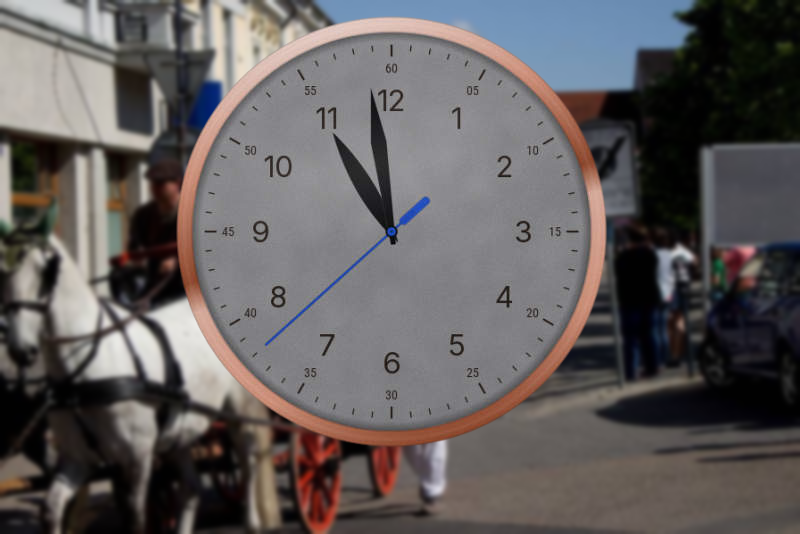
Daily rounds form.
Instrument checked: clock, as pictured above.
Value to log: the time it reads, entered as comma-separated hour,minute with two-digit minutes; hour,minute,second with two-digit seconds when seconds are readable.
10,58,38
